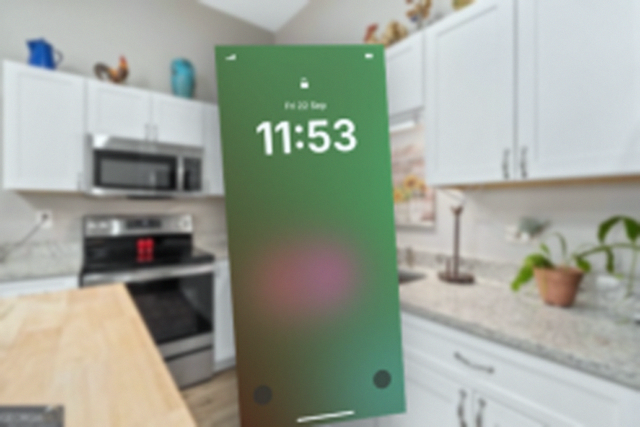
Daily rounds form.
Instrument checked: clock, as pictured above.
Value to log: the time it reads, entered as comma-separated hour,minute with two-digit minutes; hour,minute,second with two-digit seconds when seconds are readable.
11,53
